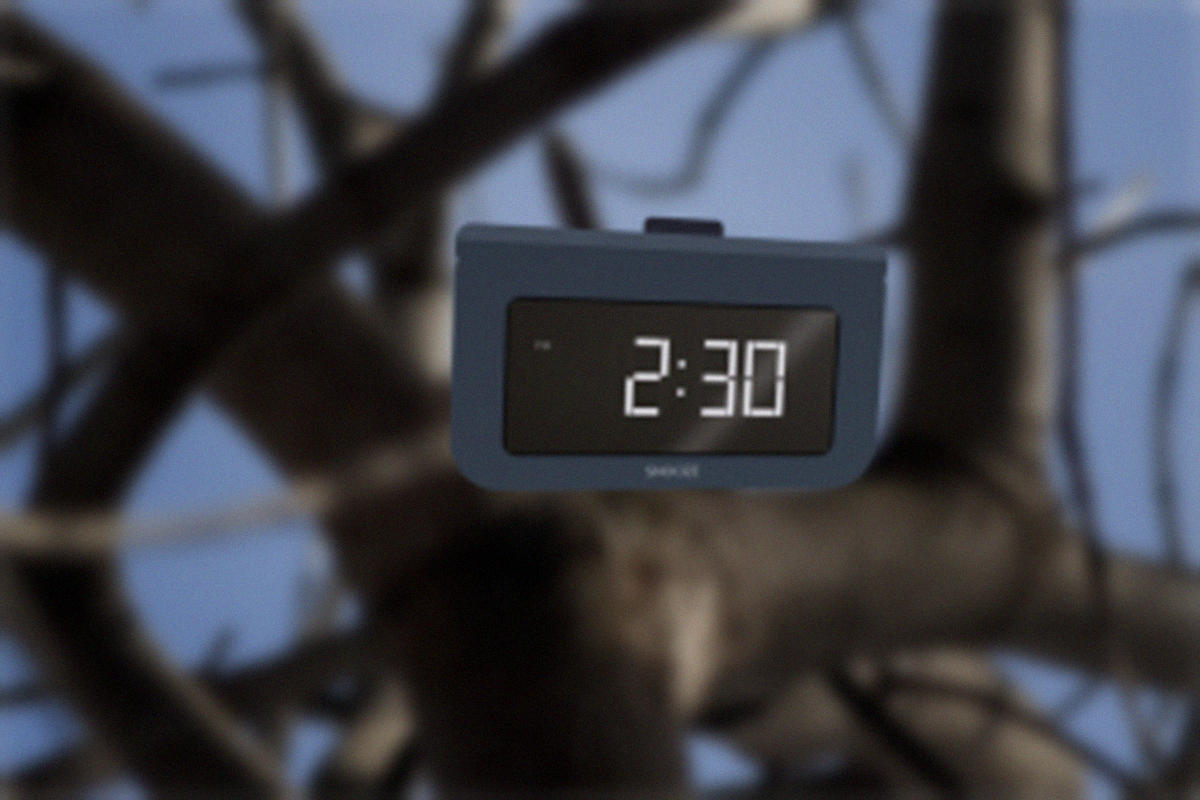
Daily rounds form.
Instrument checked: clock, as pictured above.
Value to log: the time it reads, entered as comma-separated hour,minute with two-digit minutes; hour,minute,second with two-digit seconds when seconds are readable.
2,30
